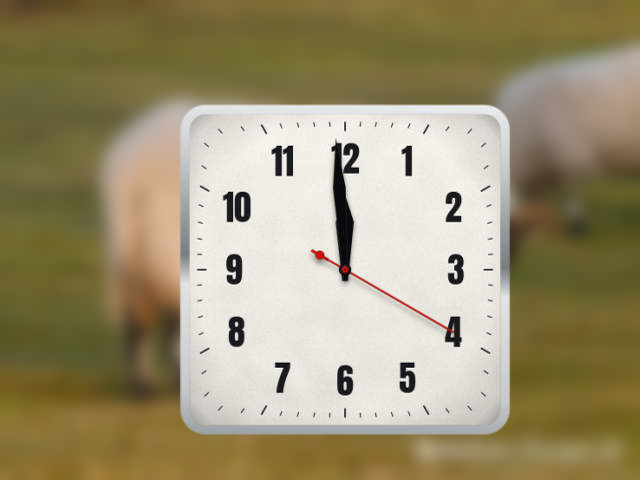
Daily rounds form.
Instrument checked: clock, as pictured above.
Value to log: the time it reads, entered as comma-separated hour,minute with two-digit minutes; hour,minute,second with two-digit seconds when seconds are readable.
11,59,20
